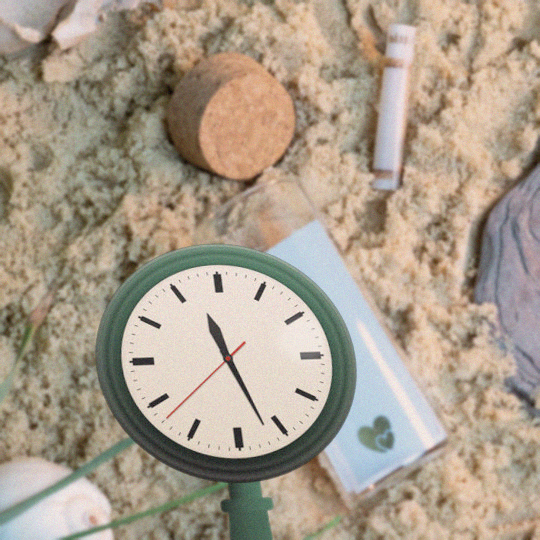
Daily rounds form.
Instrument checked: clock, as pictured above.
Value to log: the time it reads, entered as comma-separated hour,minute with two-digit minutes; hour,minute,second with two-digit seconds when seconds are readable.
11,26,38
